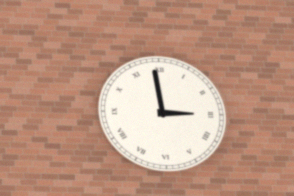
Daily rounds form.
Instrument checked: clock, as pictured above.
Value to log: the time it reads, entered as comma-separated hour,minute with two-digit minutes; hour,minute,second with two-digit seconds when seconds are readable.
2,59
